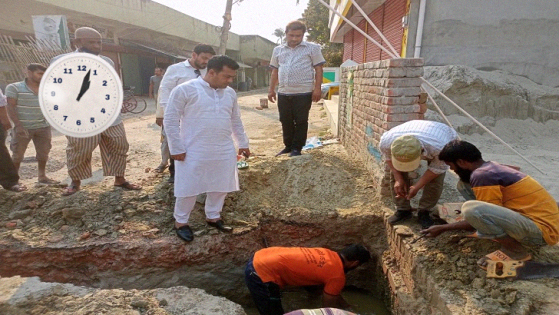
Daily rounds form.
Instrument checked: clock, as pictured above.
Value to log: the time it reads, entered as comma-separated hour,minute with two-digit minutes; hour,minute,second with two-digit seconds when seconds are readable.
1,03
